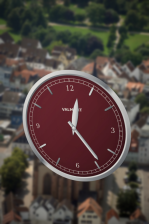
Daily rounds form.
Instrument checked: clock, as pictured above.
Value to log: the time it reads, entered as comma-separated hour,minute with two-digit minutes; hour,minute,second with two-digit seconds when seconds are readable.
12,24
